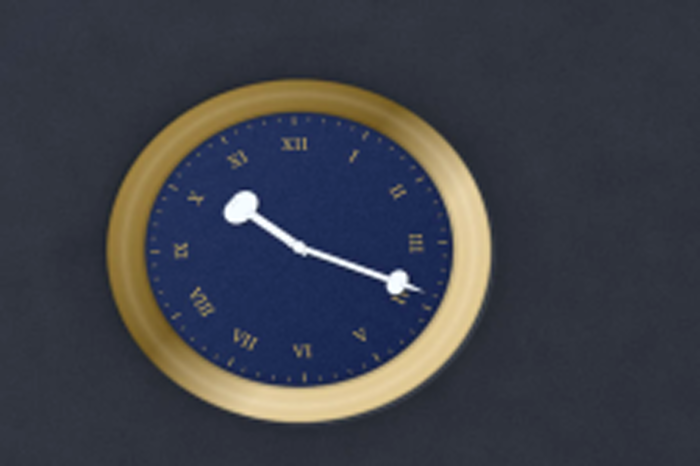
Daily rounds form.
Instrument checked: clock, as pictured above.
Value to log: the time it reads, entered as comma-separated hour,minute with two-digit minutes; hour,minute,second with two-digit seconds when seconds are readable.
10,19
